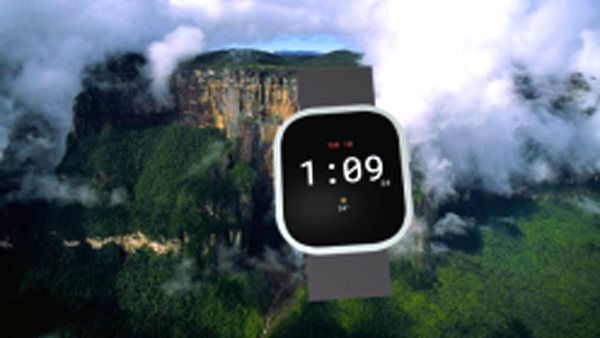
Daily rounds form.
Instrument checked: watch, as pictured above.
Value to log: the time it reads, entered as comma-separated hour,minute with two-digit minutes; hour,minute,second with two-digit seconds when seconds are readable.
1,09
